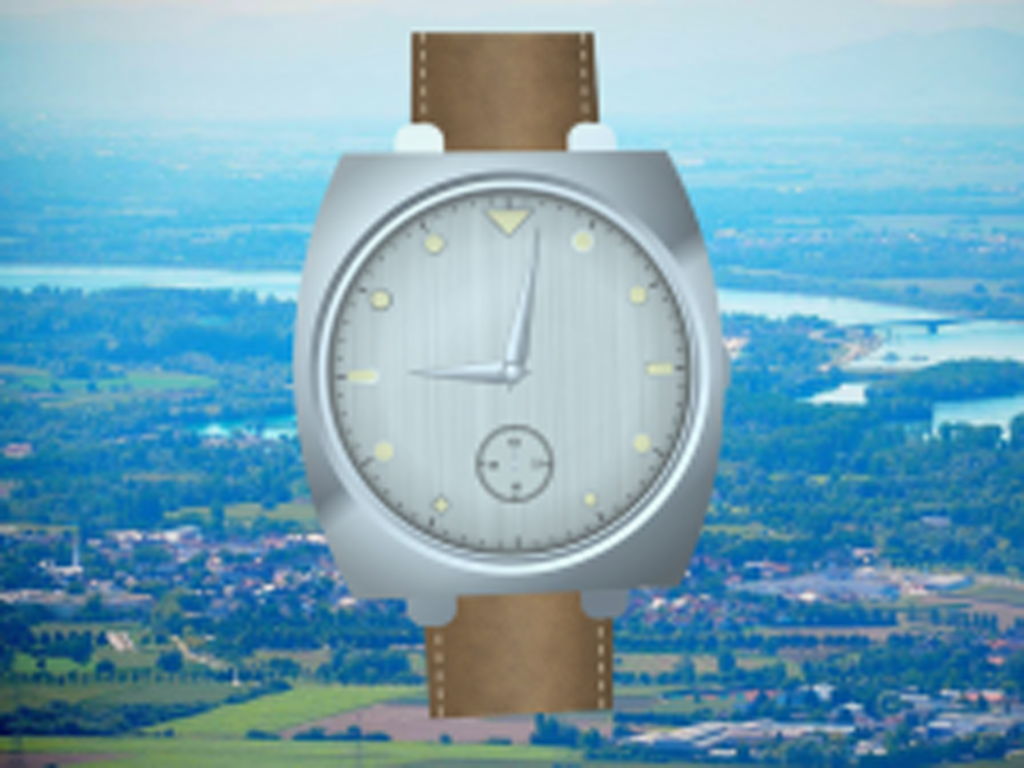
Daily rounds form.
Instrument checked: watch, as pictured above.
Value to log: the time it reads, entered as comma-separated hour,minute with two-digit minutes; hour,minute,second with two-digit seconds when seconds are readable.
9,02
